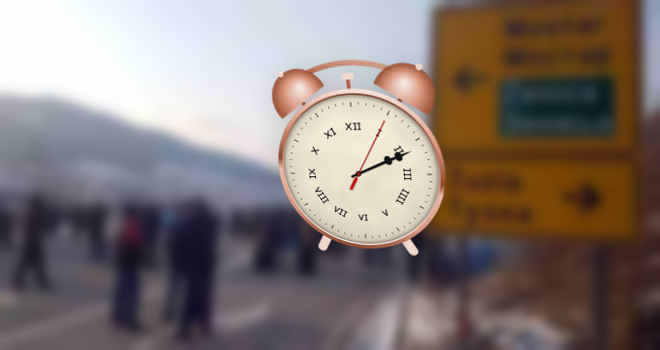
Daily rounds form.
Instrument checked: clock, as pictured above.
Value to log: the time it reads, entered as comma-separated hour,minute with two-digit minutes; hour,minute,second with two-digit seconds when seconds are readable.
2,11,05
